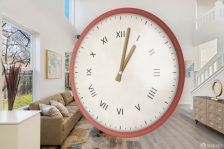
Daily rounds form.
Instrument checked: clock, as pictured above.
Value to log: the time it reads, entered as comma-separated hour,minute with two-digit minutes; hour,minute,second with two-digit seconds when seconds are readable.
1,02
